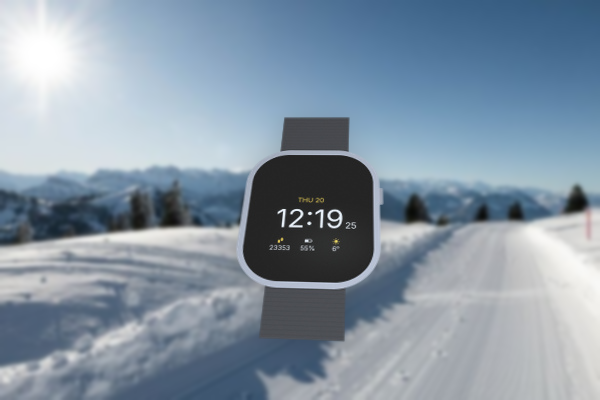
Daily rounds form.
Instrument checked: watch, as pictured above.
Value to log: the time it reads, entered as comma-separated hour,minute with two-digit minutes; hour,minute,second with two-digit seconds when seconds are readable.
12,19,25
